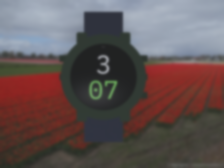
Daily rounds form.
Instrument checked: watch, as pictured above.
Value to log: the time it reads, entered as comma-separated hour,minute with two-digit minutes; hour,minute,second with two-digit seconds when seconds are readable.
3,07
